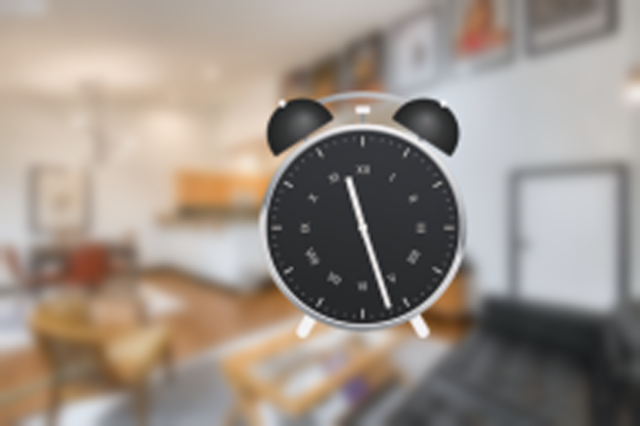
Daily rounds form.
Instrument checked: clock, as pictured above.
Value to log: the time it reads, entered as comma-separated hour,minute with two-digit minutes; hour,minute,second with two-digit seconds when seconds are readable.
11,27
